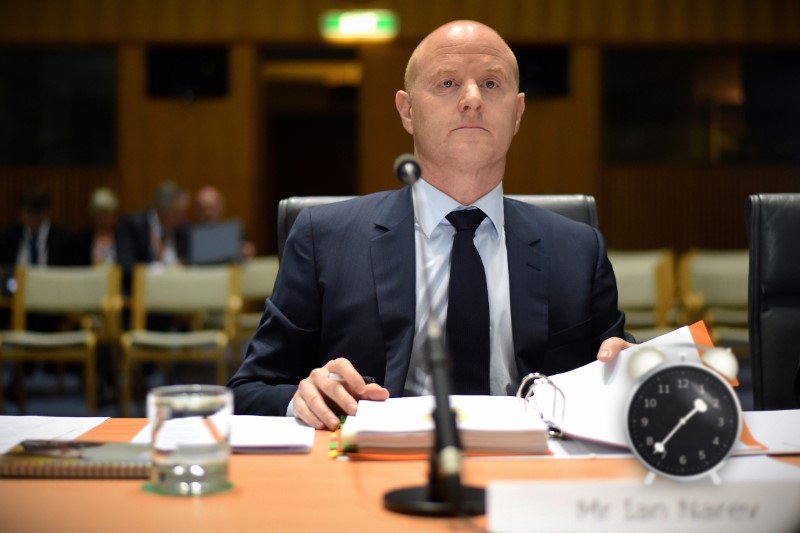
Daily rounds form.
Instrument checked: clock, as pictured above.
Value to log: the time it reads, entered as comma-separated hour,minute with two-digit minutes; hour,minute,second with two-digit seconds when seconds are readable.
1,37
